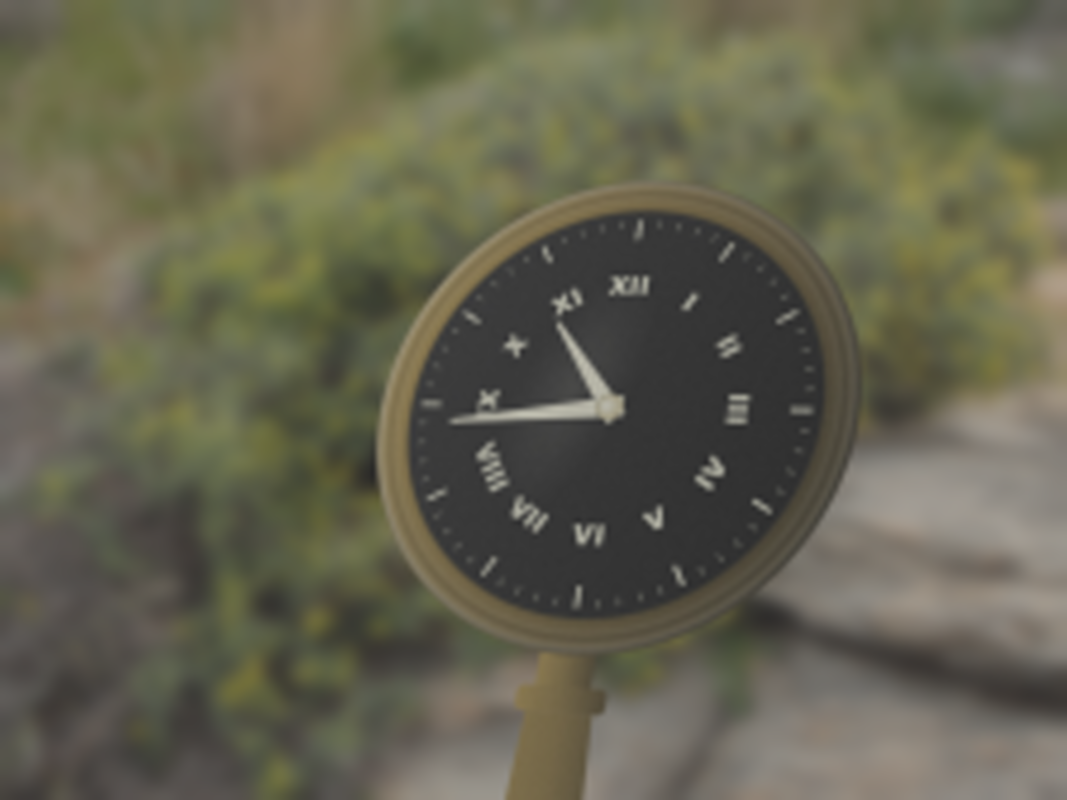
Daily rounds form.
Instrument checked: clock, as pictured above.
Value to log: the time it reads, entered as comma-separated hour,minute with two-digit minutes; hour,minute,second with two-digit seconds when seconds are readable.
10,44
